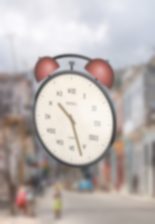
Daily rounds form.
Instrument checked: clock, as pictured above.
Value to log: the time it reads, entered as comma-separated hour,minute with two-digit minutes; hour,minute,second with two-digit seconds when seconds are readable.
10,27
